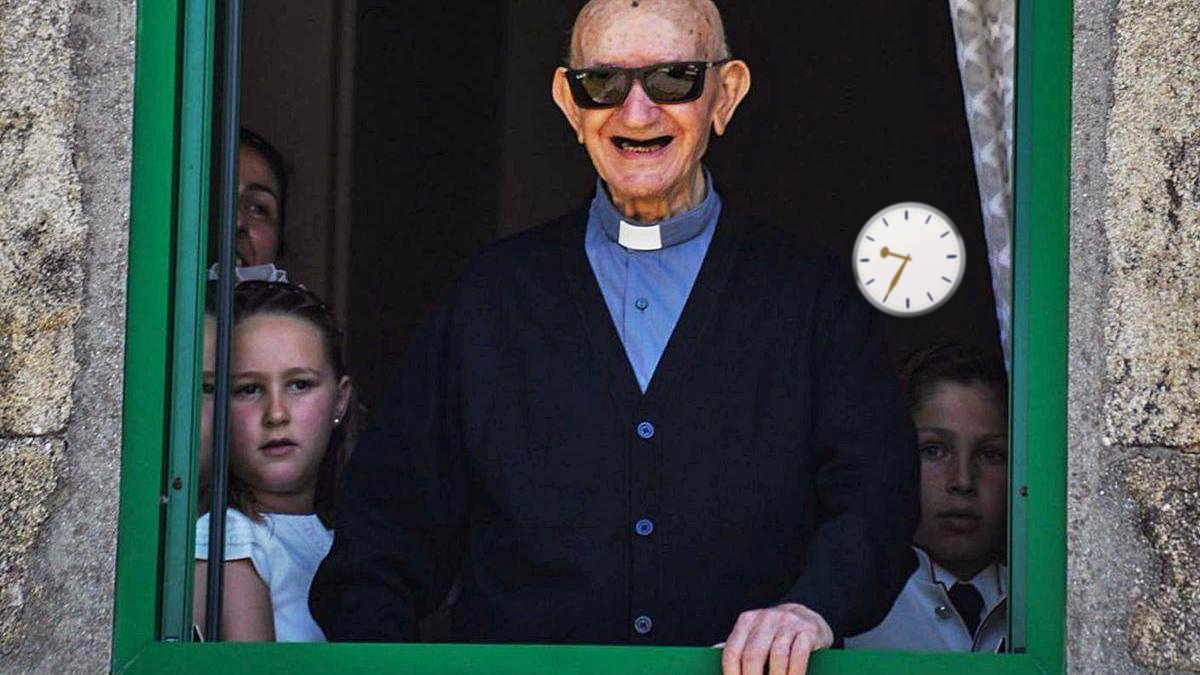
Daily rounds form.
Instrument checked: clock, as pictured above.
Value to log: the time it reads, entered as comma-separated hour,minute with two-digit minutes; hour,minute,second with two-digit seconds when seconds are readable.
9,35
